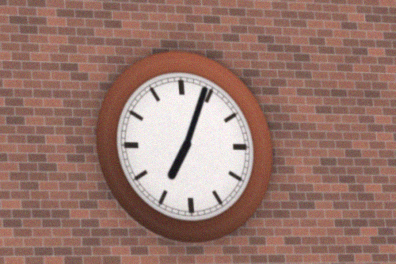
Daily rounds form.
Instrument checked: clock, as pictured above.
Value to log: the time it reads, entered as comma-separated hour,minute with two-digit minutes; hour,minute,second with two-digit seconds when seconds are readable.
7,04
